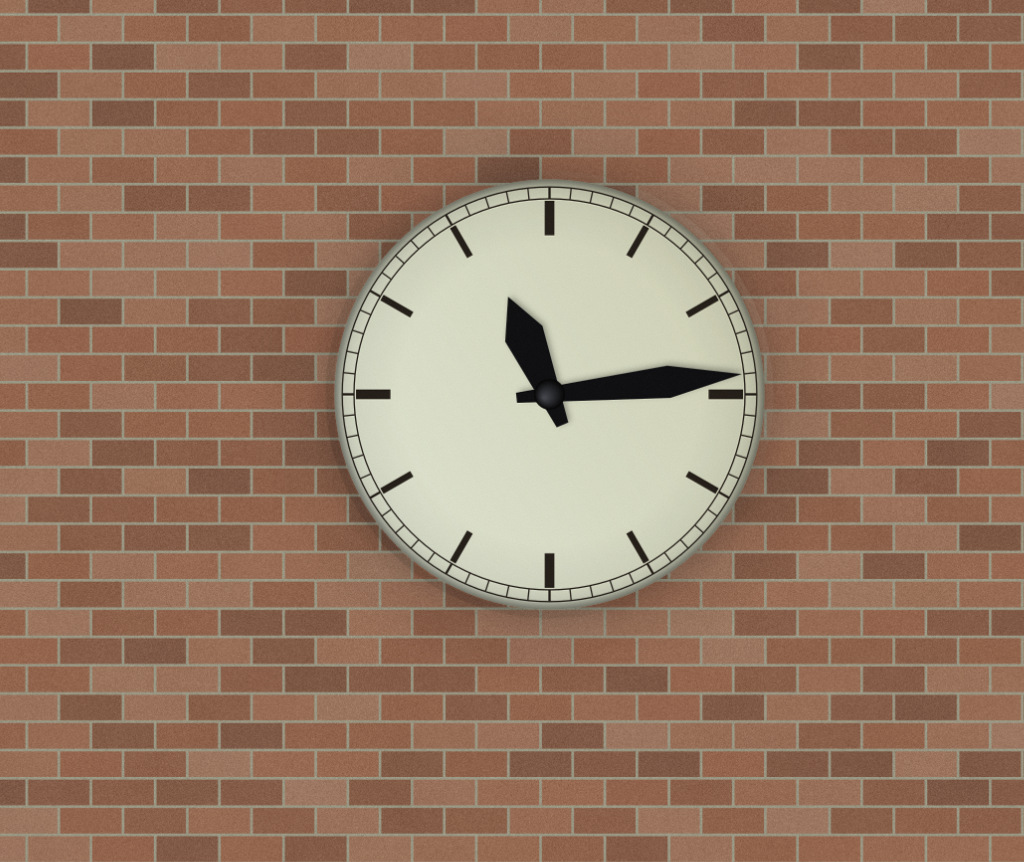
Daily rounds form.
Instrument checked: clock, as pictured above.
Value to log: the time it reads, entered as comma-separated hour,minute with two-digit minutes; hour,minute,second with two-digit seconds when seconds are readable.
11,14
